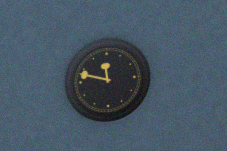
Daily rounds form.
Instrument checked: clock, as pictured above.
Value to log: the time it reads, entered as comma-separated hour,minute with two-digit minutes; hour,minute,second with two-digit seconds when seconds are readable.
11,48
